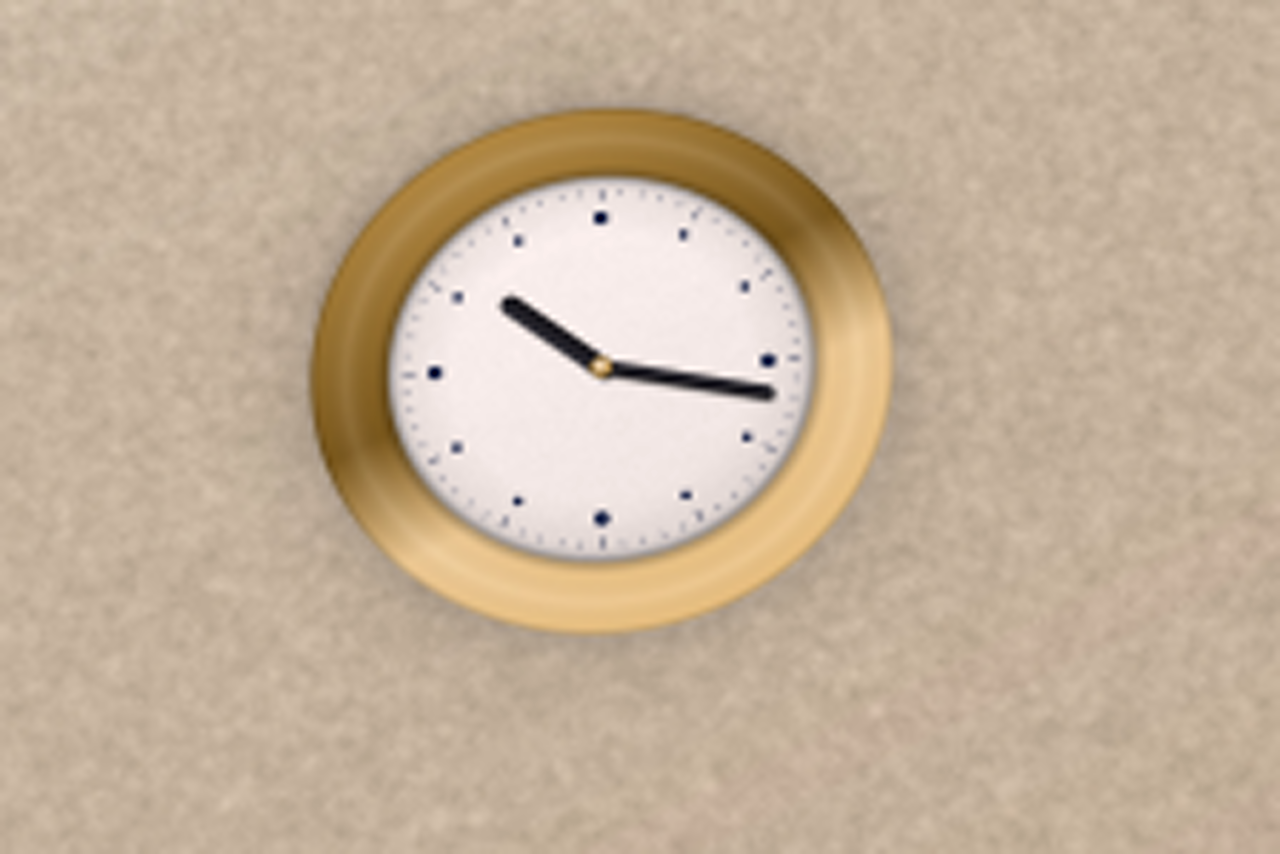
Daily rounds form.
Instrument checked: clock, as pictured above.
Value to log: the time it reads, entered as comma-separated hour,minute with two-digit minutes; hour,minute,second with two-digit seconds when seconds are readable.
10,17
